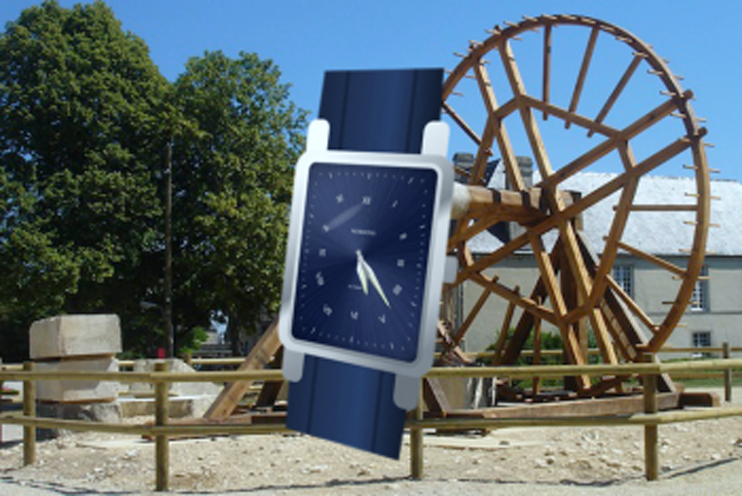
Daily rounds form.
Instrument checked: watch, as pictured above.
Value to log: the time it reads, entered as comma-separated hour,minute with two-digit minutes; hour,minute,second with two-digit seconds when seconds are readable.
5,23
